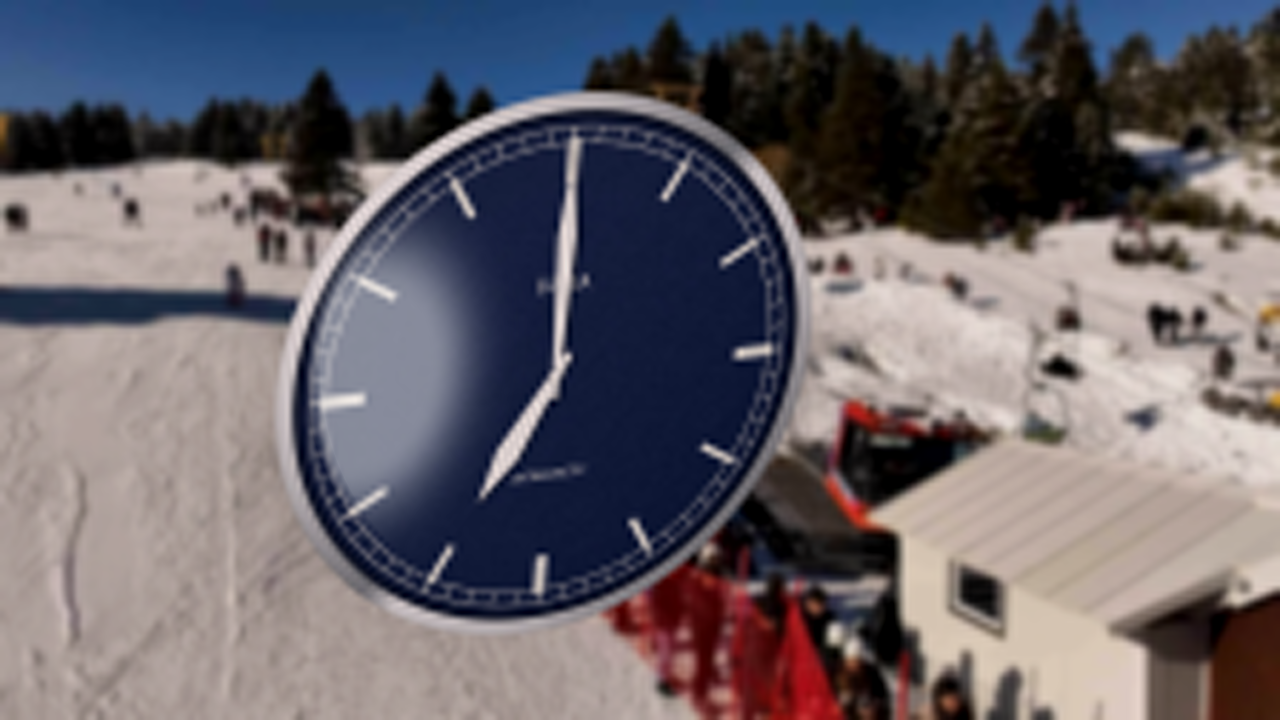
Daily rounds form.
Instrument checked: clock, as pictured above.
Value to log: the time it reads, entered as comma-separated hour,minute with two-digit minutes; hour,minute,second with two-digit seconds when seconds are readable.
7,00
